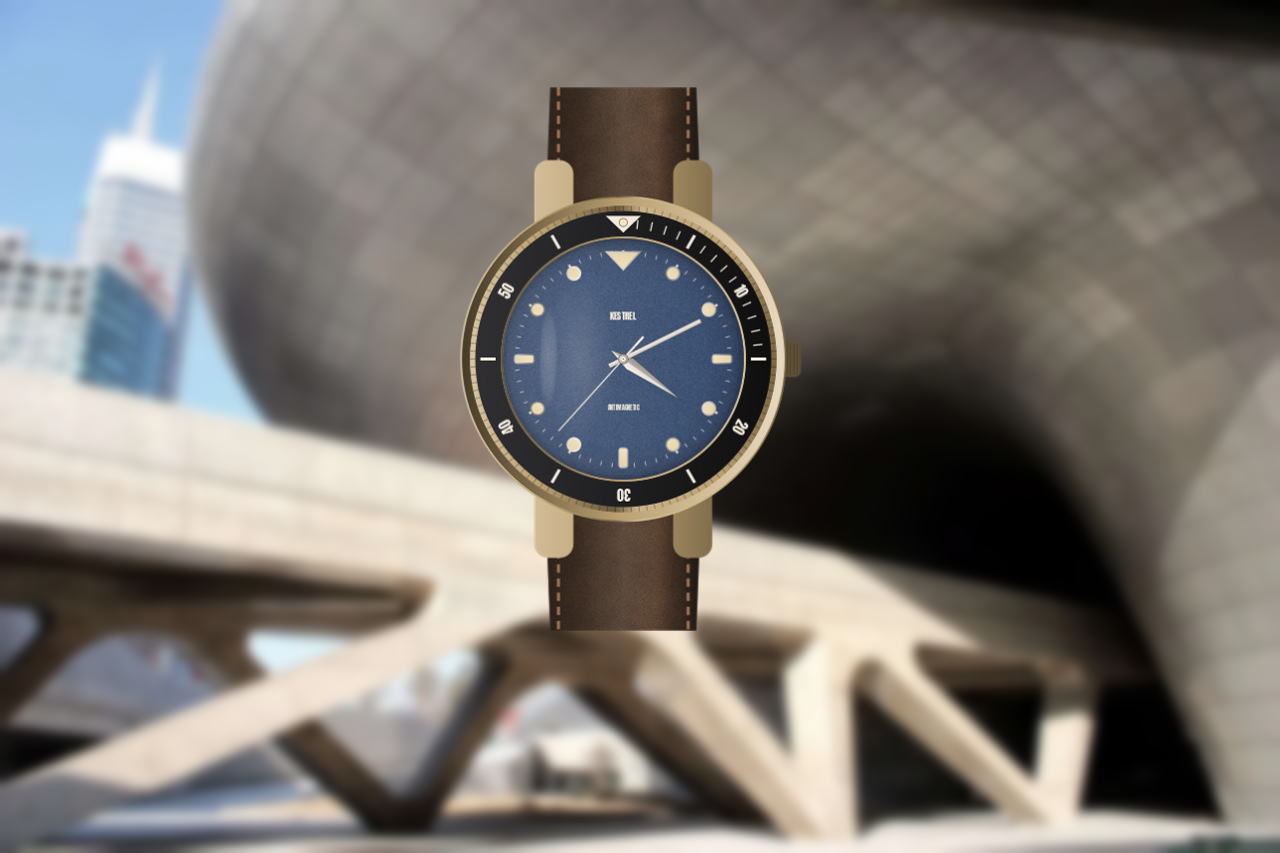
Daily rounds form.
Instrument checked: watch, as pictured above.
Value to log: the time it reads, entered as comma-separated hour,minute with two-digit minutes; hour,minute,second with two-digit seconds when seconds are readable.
4,10,37
